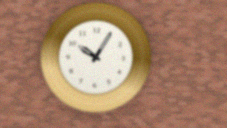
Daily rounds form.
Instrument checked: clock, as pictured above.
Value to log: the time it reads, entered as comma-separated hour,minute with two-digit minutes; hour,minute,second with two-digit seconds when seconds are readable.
10,05
